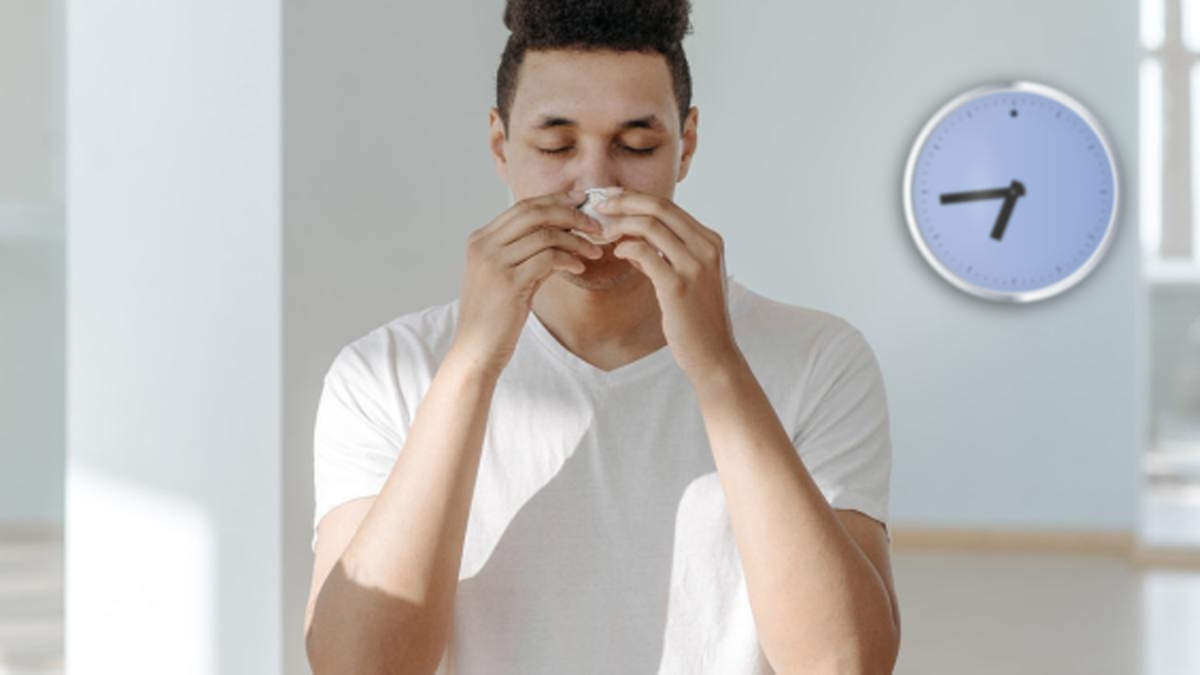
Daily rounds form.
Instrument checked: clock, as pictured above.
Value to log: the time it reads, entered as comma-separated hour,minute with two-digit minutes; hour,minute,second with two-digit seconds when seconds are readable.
6,44
